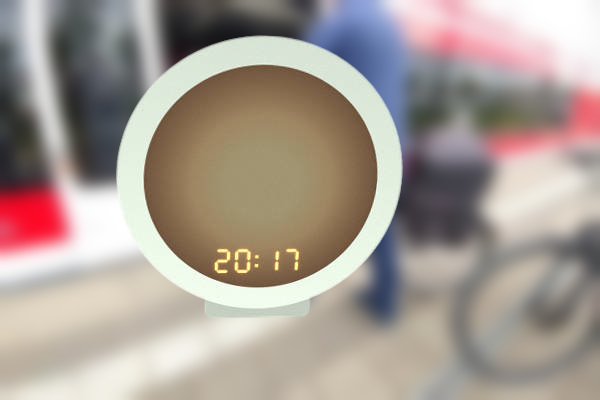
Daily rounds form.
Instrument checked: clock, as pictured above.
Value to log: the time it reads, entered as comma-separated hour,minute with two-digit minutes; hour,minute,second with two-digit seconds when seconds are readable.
20,17
